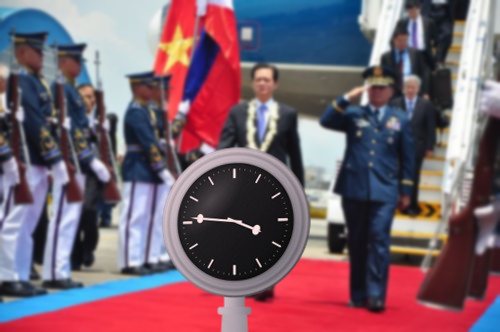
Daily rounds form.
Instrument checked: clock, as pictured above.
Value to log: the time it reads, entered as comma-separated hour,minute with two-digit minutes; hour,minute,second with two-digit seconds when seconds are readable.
3,46
